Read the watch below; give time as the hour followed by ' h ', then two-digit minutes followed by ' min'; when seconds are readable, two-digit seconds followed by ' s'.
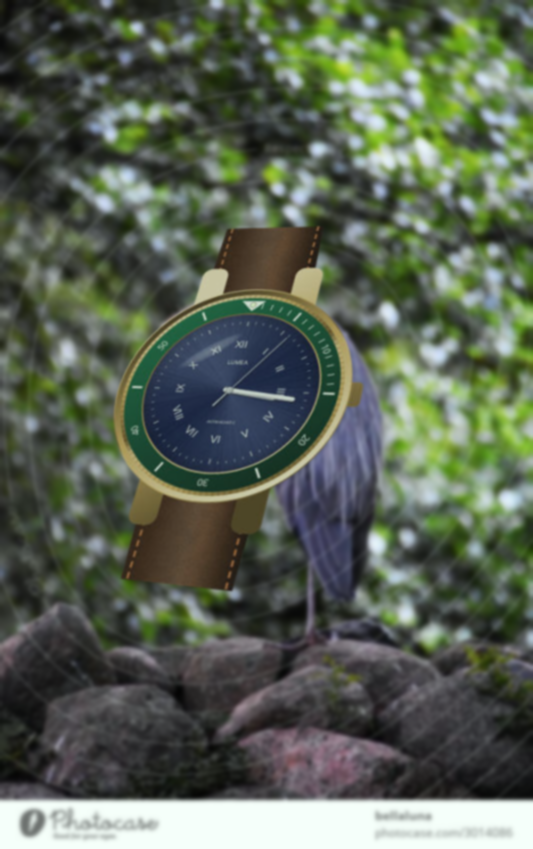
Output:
3 h 16 min 06 s
